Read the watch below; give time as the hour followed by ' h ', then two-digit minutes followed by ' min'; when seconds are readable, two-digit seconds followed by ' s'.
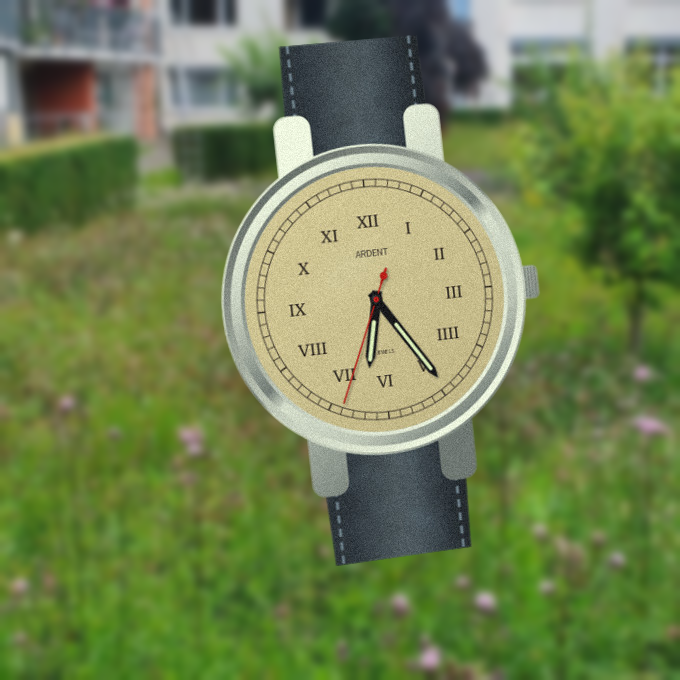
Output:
6 h 24 min 34 s
